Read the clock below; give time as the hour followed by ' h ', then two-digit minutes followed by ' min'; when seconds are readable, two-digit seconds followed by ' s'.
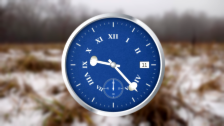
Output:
9 h 23 min
